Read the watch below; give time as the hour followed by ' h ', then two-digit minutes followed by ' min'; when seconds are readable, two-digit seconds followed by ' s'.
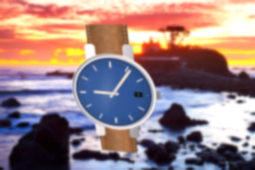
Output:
9 h 06 min
